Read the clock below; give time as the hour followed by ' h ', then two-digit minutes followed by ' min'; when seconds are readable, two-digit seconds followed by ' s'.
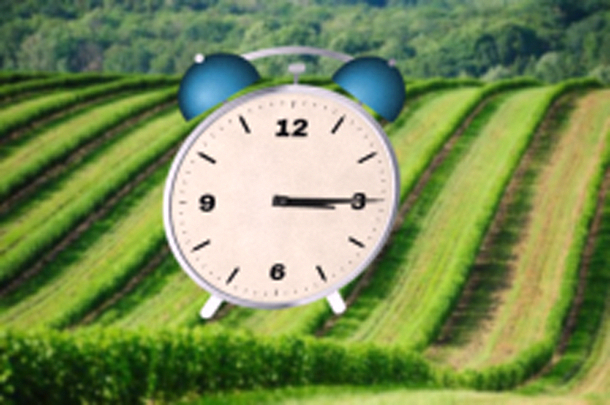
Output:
3 h 15 min
